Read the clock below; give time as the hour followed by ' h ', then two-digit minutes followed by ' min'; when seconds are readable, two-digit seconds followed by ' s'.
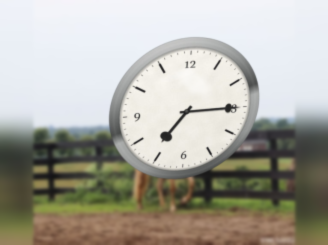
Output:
7 h 15 min
